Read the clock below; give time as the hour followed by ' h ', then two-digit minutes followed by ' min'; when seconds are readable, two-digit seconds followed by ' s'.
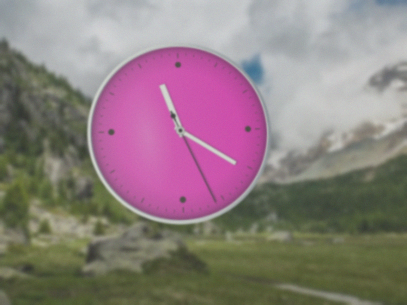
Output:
11 h 20 min 26 s
